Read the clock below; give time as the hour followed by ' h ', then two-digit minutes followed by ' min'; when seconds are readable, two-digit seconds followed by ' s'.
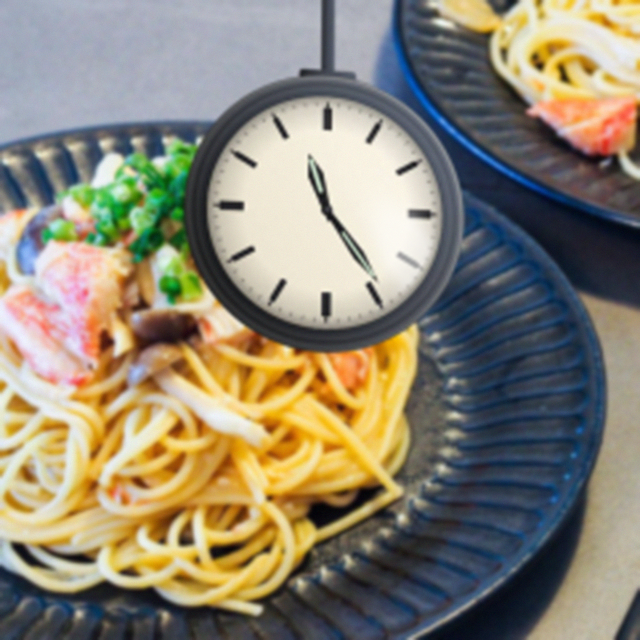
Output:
11 h 24 min
